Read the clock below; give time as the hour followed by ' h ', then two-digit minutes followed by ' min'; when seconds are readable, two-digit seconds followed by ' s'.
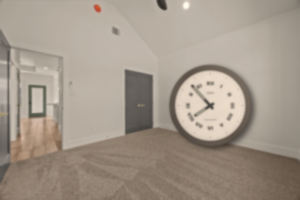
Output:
7 h 53 min
